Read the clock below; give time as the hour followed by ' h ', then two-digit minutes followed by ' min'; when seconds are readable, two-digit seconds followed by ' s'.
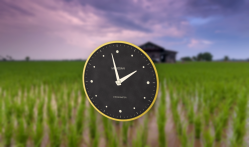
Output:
1 h 58 min
